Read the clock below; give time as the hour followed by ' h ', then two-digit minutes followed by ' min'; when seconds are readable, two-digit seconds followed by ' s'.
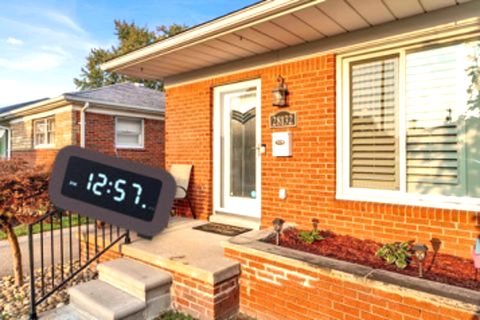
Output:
12 h 57 min
